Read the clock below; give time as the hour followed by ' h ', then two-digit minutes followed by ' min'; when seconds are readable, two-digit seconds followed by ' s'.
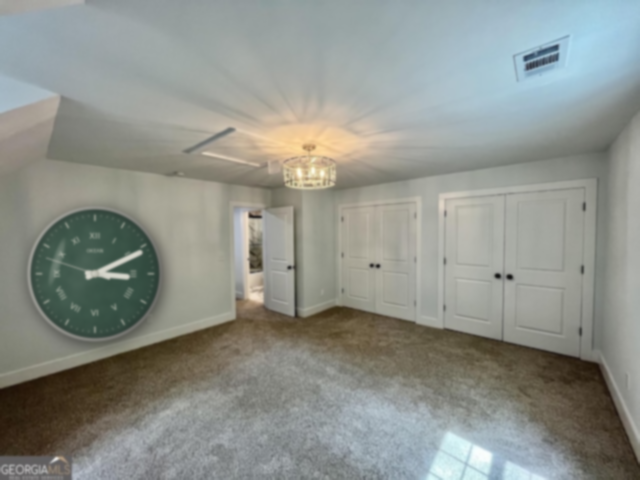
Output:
3 h 10 min 48 s
